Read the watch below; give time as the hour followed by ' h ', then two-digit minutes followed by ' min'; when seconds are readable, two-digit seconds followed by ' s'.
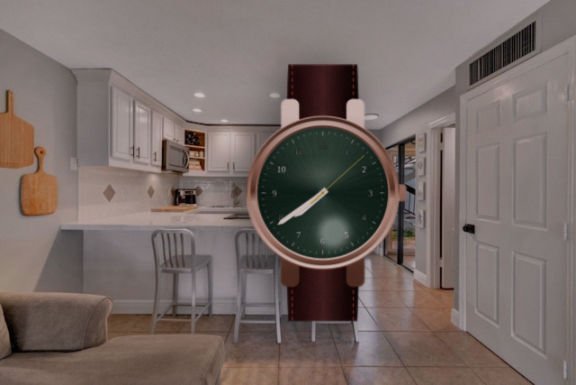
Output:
7 h 39 min 08 s
